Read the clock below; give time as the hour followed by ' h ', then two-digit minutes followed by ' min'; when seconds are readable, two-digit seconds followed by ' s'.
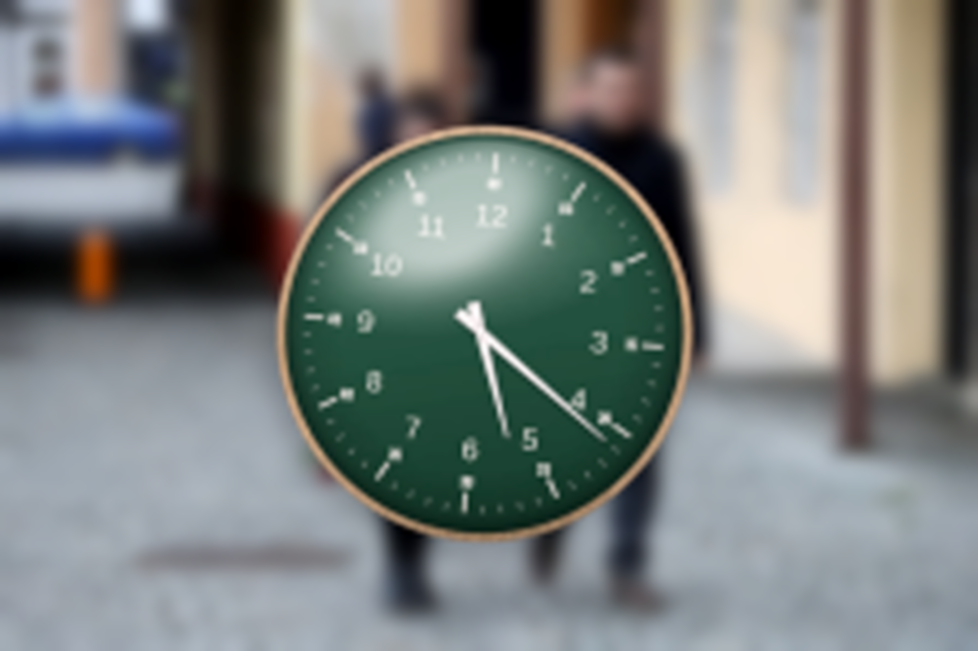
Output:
5 h 21 min
